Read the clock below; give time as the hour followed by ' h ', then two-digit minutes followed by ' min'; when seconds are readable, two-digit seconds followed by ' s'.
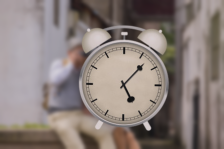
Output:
5 h 07 min
